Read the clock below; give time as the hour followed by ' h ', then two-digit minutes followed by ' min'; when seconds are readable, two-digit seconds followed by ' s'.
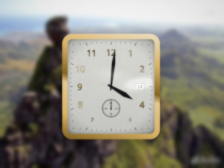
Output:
4 h 01 min
